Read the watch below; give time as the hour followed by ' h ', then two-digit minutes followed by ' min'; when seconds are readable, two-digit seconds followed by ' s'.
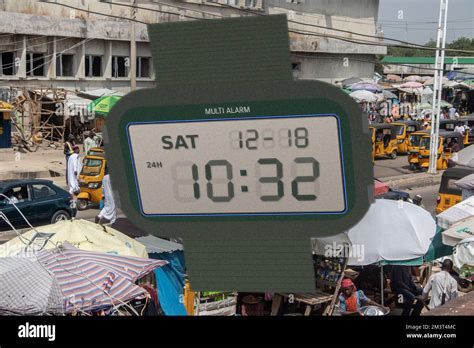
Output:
10 h 32 min
